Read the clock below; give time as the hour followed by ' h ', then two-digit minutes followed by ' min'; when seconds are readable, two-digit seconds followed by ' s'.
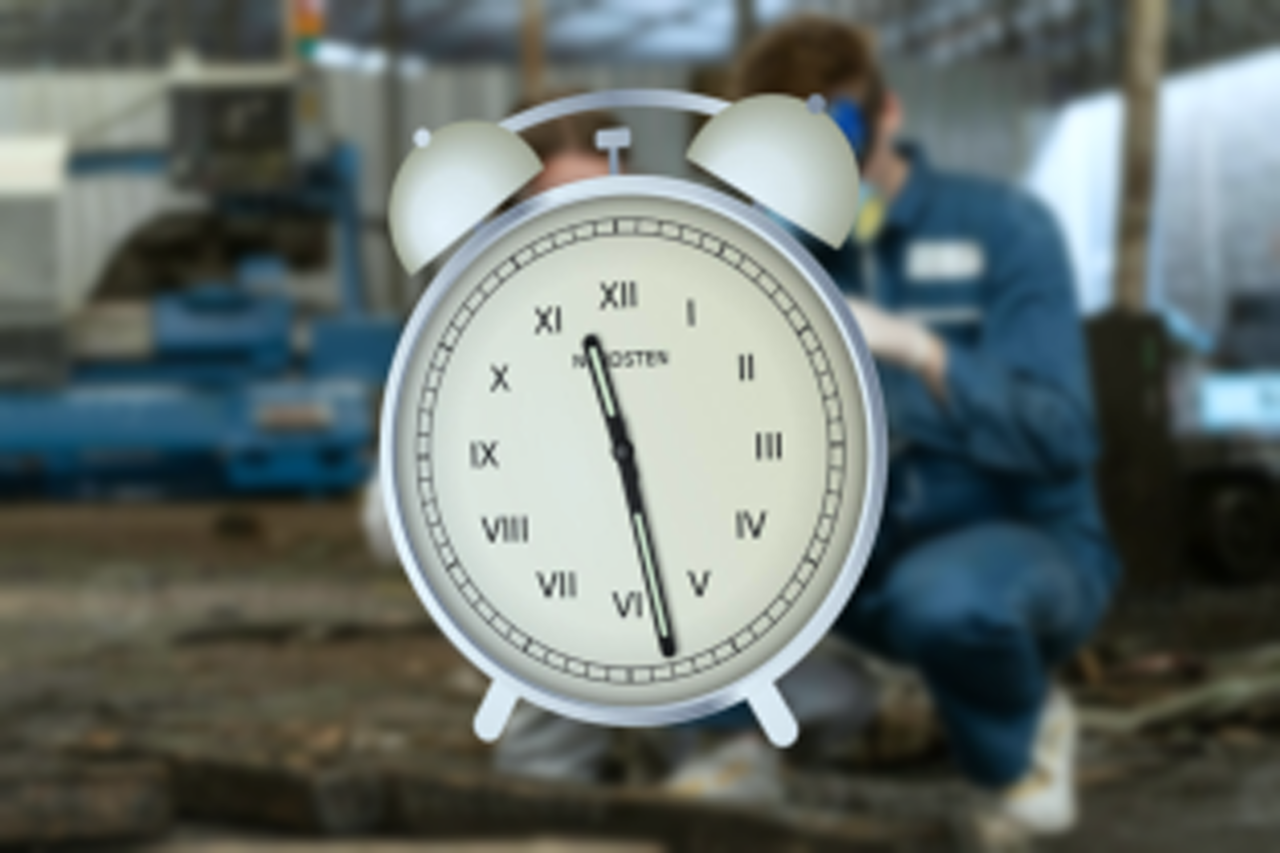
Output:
11 h 28 min
